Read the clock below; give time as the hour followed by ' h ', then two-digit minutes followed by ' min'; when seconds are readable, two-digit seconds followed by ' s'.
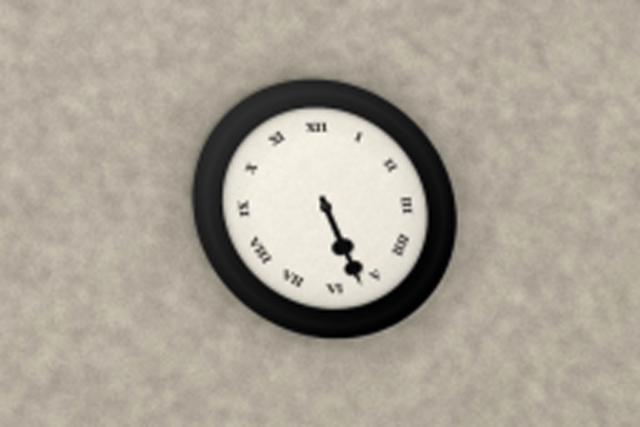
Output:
5 h 27 min
